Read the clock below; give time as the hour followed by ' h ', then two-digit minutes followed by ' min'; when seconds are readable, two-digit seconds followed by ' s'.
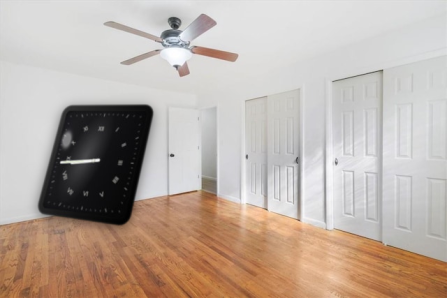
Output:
8 h 44 min
